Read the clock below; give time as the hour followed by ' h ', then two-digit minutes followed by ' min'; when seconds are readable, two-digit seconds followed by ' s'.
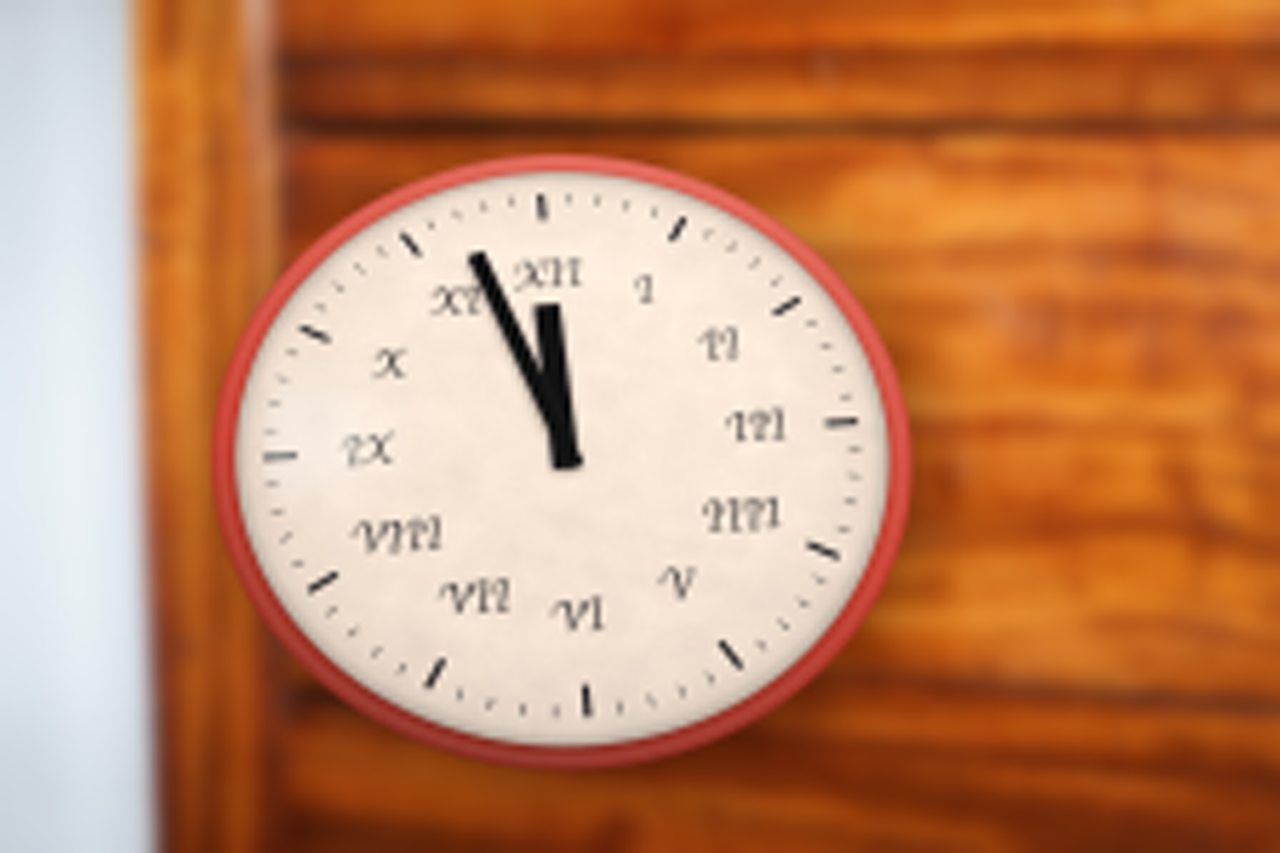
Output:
11 h 57 min
